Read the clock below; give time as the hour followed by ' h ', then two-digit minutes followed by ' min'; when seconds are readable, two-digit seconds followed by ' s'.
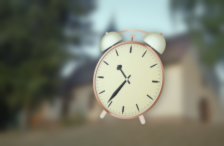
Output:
10 h 36 min
